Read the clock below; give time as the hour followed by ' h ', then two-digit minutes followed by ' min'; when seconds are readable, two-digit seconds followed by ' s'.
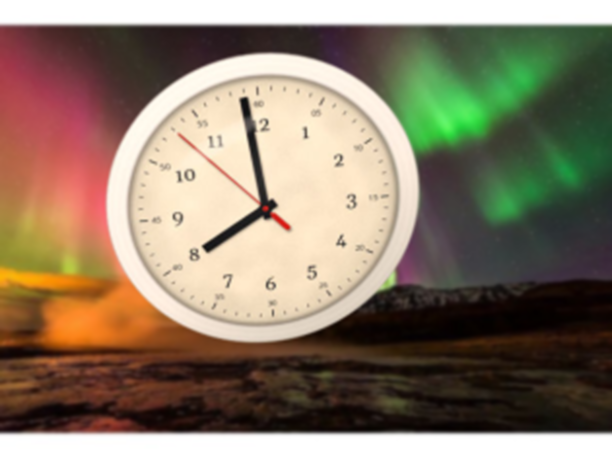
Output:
7 h 58 min 53 s
